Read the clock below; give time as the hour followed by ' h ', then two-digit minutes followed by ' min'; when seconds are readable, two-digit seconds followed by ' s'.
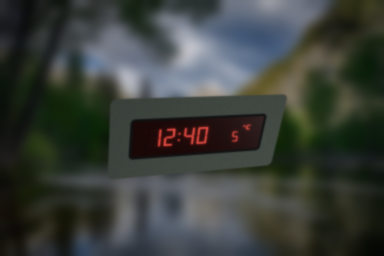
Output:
12 h 40 min
